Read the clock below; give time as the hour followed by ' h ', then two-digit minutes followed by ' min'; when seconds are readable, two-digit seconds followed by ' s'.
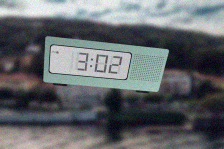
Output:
3 h 02 min
